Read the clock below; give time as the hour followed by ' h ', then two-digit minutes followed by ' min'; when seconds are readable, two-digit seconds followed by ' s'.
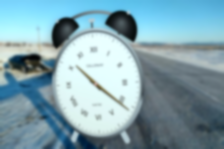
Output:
10 h 21 min
